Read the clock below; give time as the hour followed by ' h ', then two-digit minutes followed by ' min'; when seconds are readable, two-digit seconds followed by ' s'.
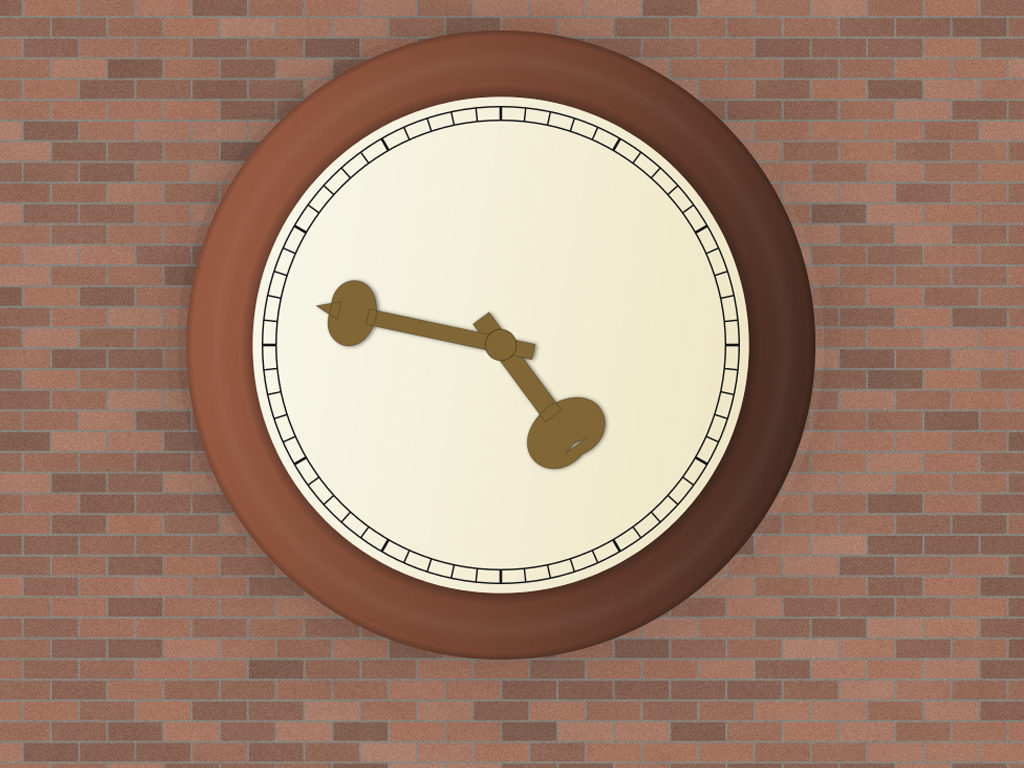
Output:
4 h 47 min
